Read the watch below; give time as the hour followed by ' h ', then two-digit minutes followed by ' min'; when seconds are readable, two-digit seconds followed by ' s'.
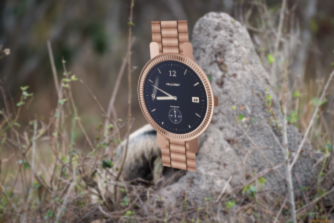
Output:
8 h 49 min
